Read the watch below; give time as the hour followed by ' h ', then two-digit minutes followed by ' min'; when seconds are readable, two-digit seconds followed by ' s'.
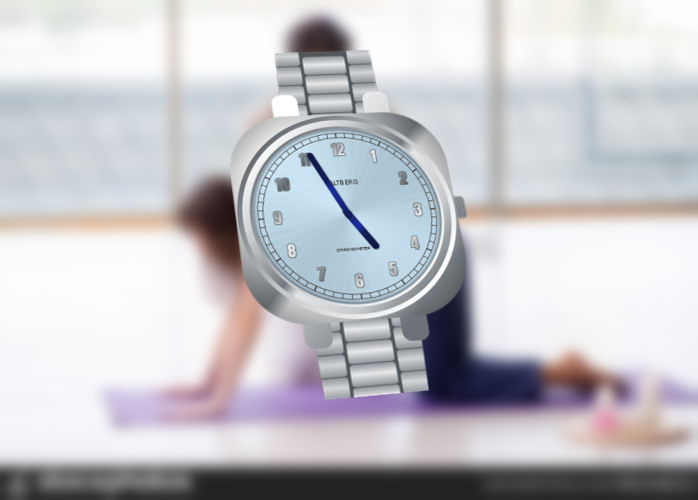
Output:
4 h 56 min
